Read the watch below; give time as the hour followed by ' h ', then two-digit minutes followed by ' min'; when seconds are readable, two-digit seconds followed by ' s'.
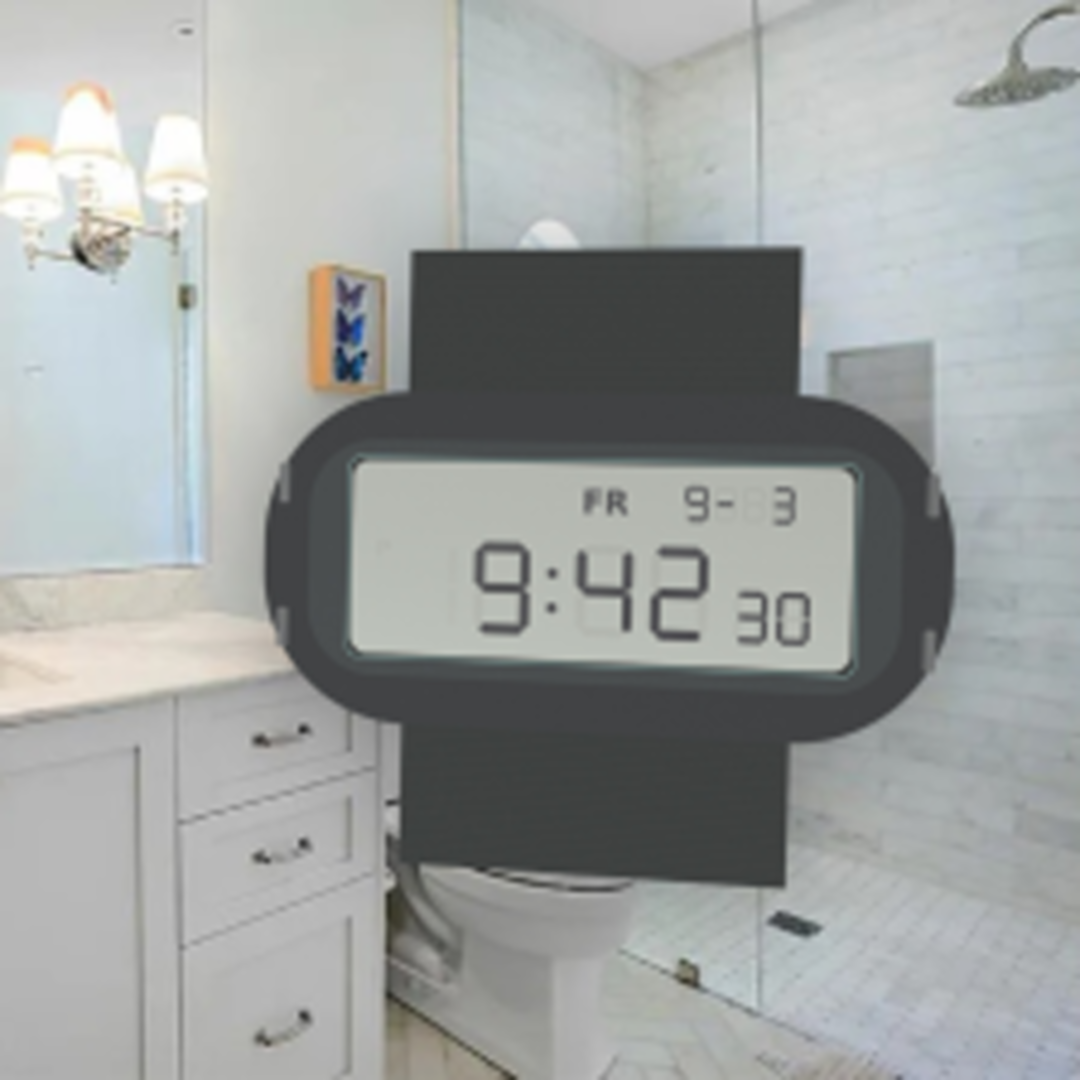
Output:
9 h 42 min 30 s
